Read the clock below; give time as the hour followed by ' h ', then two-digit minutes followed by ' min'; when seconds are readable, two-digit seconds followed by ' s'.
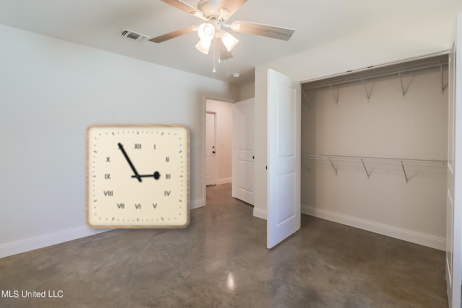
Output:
2 h 55 min
